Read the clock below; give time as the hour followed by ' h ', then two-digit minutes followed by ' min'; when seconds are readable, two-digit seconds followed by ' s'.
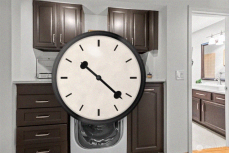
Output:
10 h 22 min
